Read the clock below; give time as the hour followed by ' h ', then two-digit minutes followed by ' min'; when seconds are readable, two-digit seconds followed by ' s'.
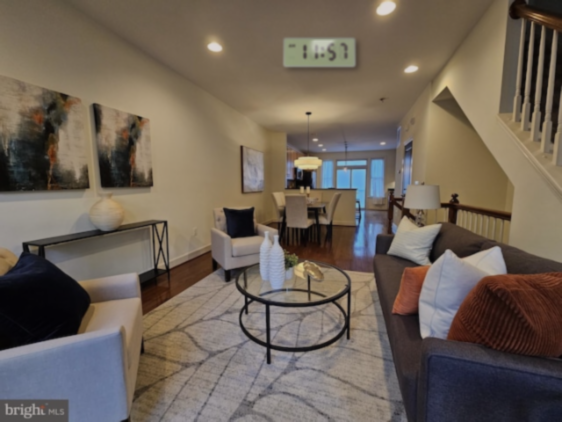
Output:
11 h 57 min
